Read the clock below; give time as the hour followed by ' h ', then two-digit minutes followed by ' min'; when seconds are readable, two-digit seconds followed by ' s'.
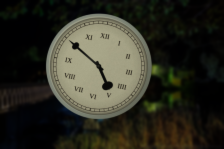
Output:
4 h 50 min
